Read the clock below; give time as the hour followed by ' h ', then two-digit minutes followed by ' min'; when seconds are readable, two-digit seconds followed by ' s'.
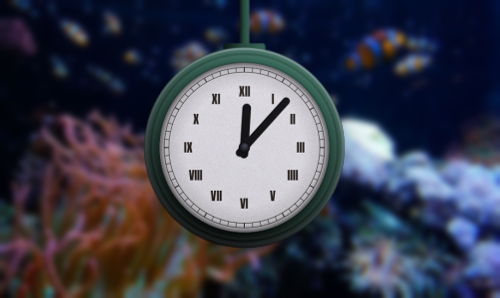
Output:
12 h 07 min
